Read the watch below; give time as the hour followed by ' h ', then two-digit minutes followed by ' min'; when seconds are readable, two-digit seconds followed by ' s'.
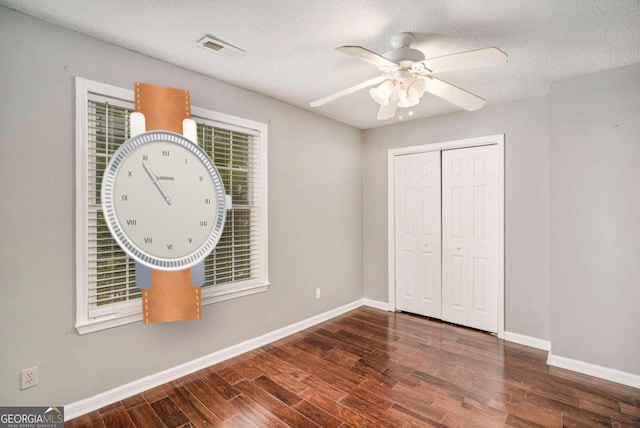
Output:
10 h 54 min
